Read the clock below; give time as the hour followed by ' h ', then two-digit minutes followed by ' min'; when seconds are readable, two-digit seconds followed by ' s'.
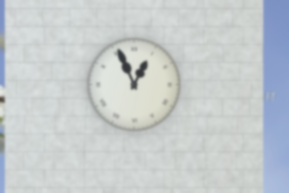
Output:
12 h 56 min
